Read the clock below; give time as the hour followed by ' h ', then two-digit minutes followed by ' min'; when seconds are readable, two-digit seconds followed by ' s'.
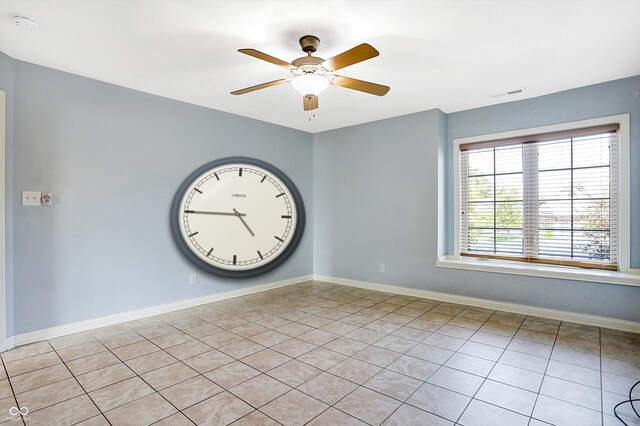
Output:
4 h 45 min
